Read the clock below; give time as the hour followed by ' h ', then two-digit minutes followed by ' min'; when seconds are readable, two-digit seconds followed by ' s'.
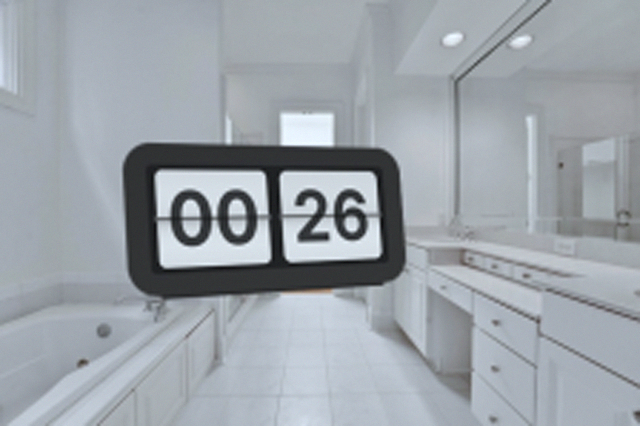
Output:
0 h 26 min
